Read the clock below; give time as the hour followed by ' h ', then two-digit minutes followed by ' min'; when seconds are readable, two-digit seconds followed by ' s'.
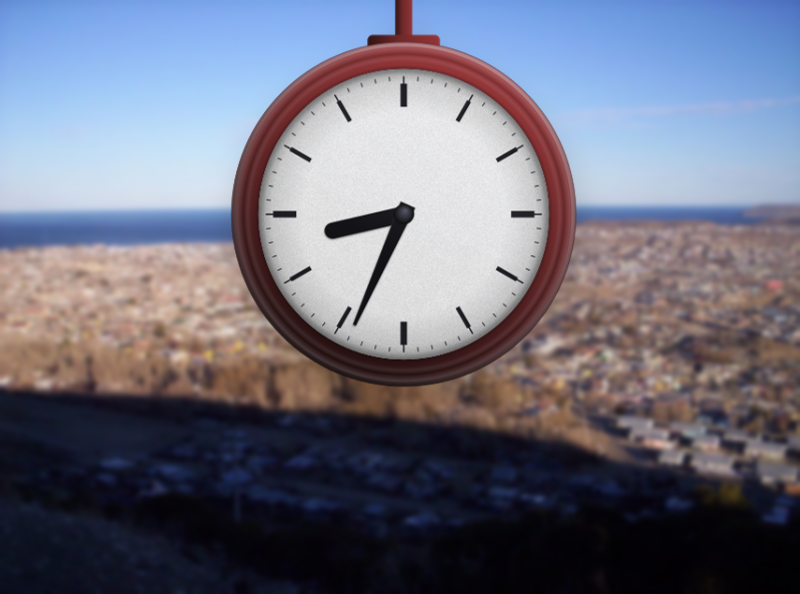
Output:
8 h 34 min
